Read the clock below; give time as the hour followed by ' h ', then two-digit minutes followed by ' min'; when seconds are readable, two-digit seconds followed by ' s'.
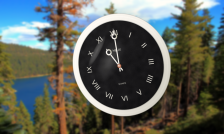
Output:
11 h 00 min
